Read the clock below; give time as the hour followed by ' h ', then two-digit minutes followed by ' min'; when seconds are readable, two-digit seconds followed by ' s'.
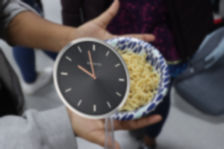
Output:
9 h 58 min
